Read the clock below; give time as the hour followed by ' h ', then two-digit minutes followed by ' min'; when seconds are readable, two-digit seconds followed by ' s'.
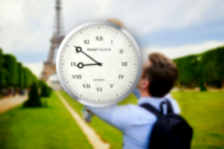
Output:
8 h 51 min
